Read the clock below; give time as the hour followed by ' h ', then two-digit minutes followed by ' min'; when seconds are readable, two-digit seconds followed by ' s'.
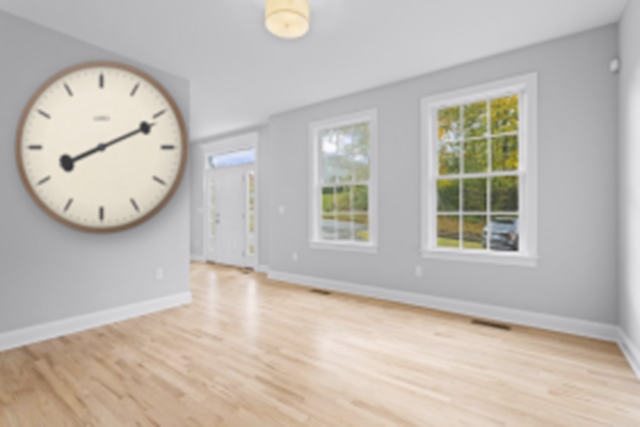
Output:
8 h 11 min
